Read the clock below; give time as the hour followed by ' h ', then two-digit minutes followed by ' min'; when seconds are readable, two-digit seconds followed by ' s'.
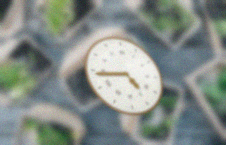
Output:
4 h 44 min
